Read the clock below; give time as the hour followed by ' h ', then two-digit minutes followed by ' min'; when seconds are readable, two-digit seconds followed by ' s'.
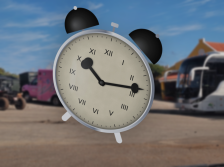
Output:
10 h 13 min
